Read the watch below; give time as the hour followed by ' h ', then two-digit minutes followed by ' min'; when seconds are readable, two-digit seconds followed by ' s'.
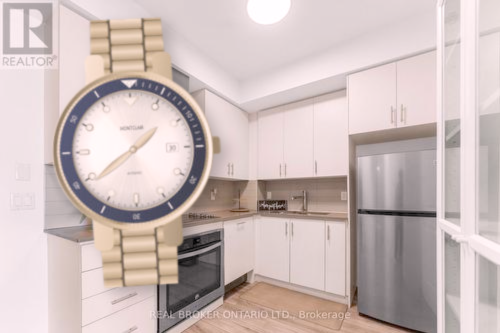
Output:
1 h 39 min
